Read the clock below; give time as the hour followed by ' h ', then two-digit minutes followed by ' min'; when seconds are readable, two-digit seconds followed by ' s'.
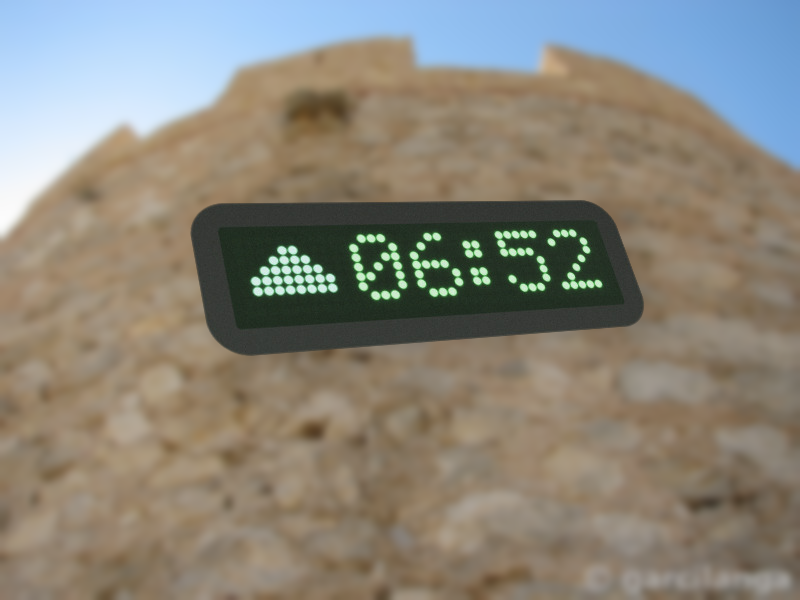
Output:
6 h 52 min
